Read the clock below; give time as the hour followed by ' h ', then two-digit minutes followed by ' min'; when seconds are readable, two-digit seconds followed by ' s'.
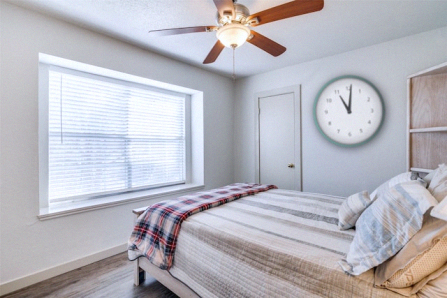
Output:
11 h 01 min
